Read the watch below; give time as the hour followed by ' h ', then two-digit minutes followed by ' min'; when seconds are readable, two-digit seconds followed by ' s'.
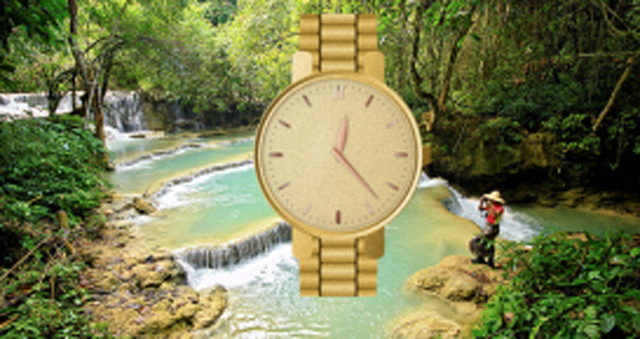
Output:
12 h 23 min
